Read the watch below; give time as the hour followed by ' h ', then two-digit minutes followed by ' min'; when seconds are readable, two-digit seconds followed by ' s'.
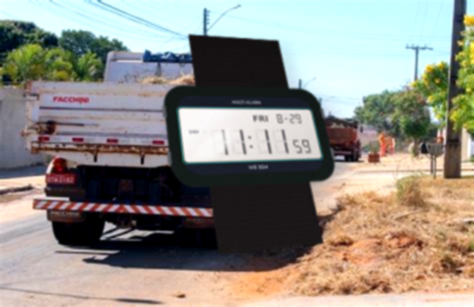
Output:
11 h 11 min 59 s
